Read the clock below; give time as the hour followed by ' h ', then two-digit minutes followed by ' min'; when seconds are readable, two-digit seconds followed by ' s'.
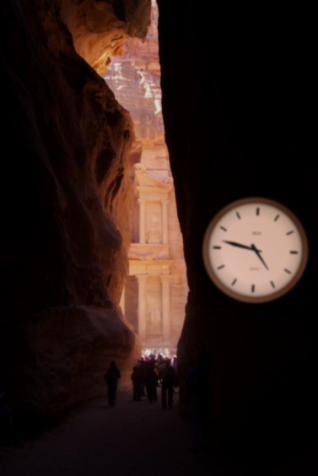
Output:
4 h 47 min
